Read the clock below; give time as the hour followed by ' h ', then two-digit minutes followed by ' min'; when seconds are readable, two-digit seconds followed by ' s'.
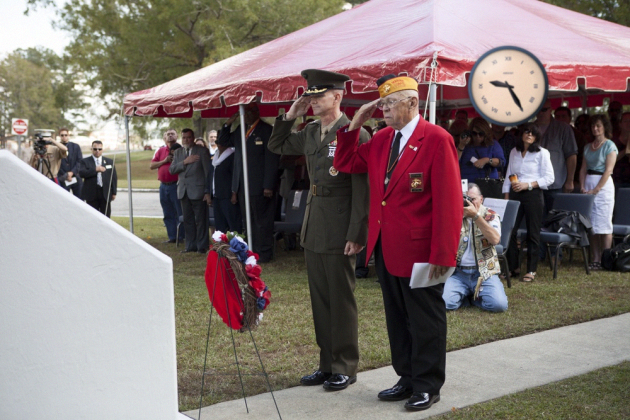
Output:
9 h 25 min
